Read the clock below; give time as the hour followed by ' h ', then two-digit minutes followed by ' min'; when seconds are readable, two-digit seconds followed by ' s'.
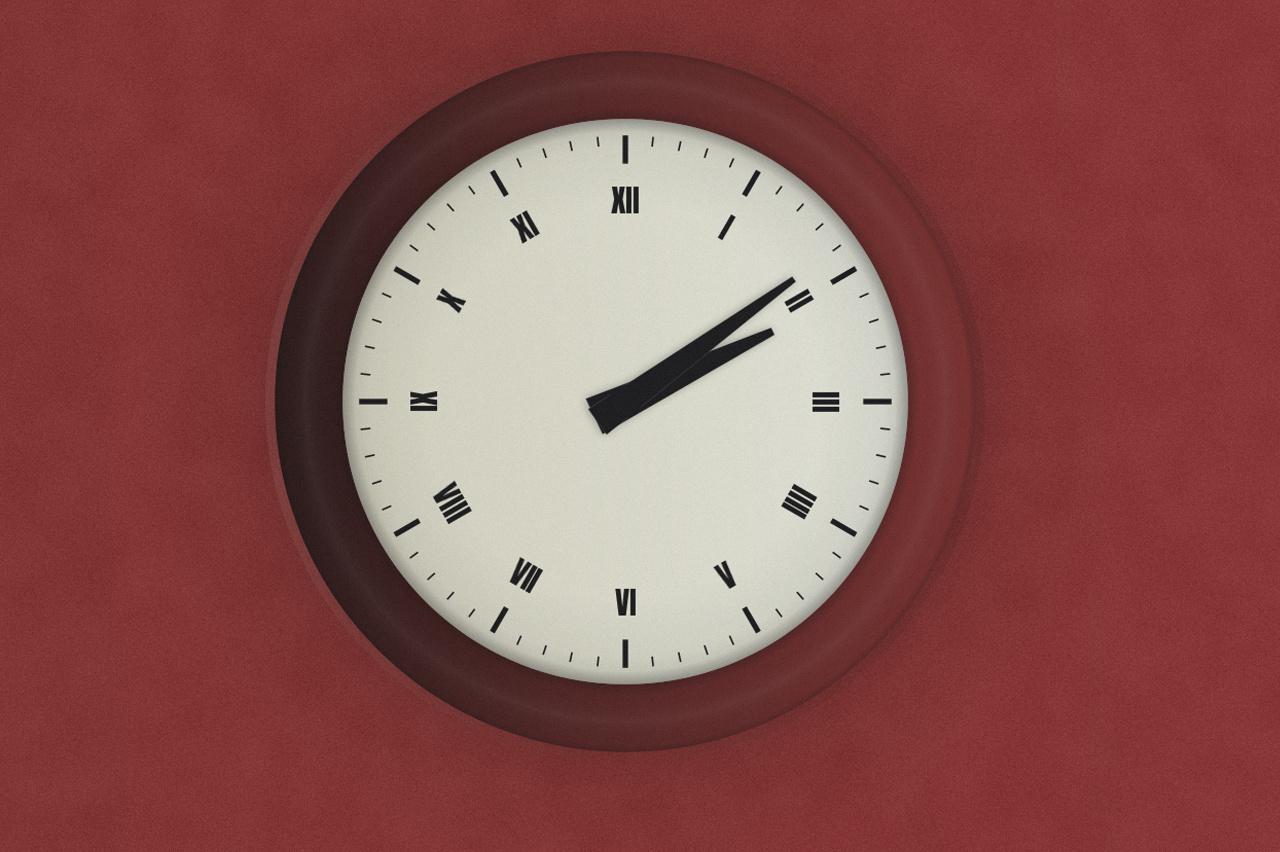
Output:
2 h 09 min
